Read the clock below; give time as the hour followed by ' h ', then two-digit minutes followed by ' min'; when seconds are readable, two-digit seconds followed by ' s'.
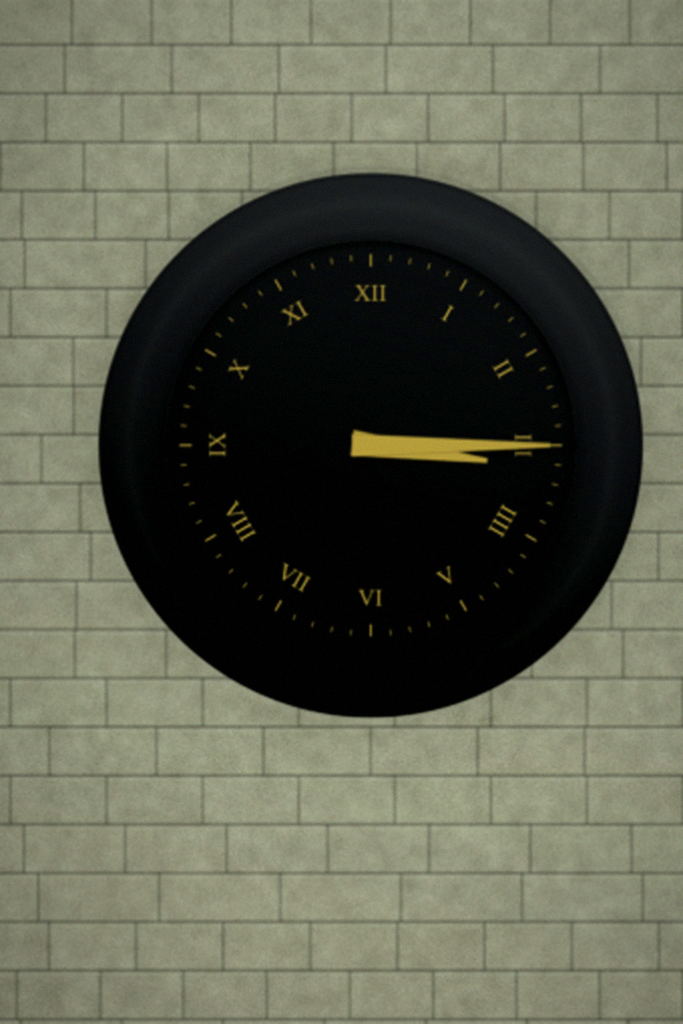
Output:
3 h 15 min
